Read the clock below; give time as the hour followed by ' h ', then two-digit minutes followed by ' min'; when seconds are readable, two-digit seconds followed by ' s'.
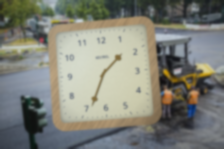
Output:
1 h 34 min
